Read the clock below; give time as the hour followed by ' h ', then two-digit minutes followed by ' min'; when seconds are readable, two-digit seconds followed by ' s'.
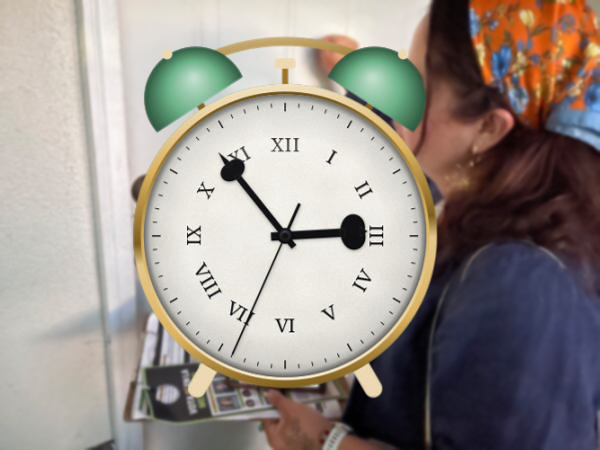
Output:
2 h 53 min 34 s
